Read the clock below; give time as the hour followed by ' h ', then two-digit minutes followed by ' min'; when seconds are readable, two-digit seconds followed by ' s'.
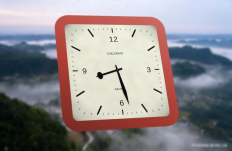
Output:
8 h 28 min
